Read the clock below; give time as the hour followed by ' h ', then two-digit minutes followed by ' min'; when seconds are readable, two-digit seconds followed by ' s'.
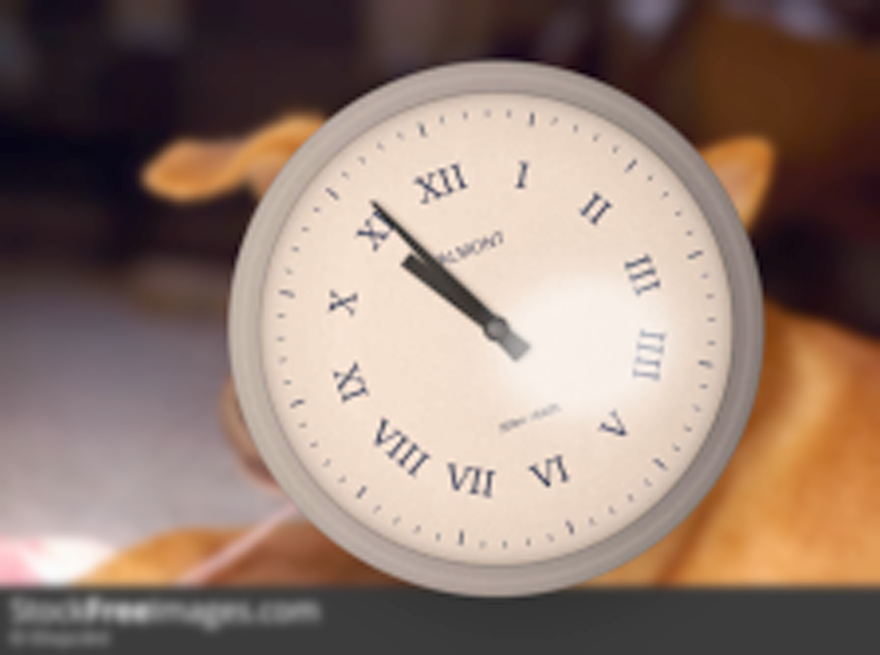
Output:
10 h 56 min
